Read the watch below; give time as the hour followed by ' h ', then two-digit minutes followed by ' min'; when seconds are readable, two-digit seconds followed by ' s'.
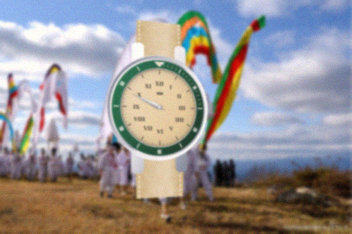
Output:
9 h 49 min
